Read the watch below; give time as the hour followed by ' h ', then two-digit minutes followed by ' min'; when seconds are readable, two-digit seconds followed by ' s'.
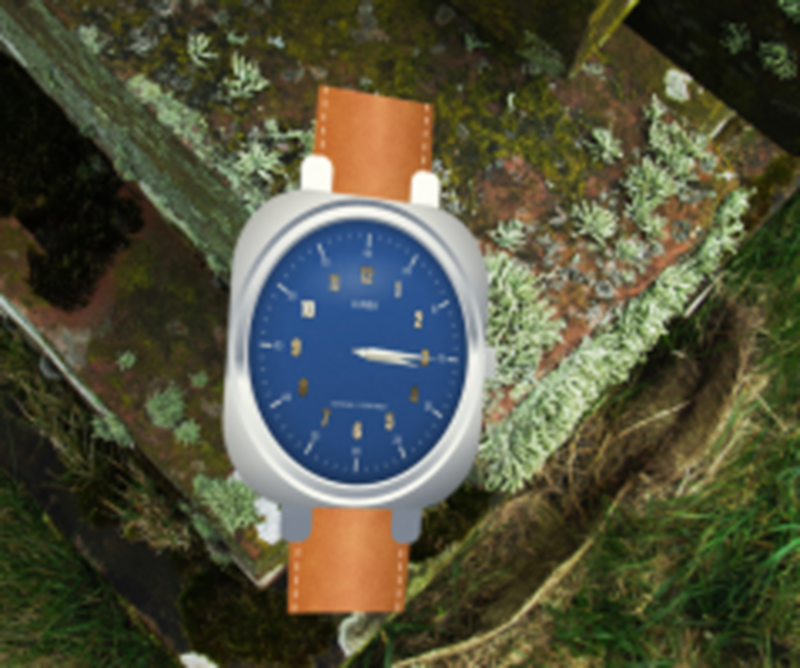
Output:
3 h 15 min
